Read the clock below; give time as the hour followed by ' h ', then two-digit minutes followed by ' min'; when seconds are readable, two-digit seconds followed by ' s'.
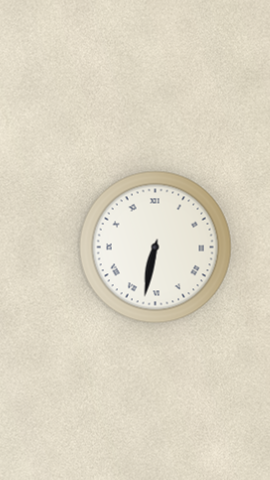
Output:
6 h 32 min
